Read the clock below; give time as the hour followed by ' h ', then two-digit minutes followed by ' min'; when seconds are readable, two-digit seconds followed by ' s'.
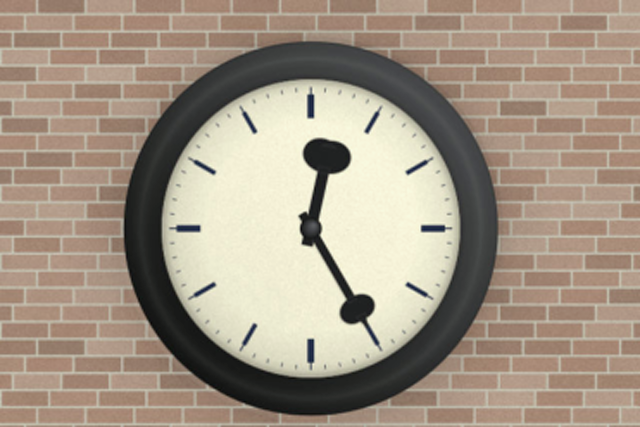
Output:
12 h 25 min
